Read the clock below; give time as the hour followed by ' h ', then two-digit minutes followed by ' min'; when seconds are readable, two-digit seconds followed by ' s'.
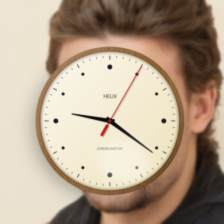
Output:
9 h 21 min 05 s
